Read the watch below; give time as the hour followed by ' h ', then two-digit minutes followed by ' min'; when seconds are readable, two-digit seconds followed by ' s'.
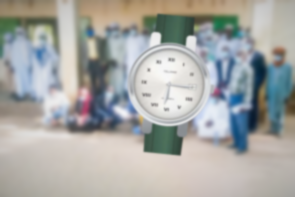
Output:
6 h 15 min
